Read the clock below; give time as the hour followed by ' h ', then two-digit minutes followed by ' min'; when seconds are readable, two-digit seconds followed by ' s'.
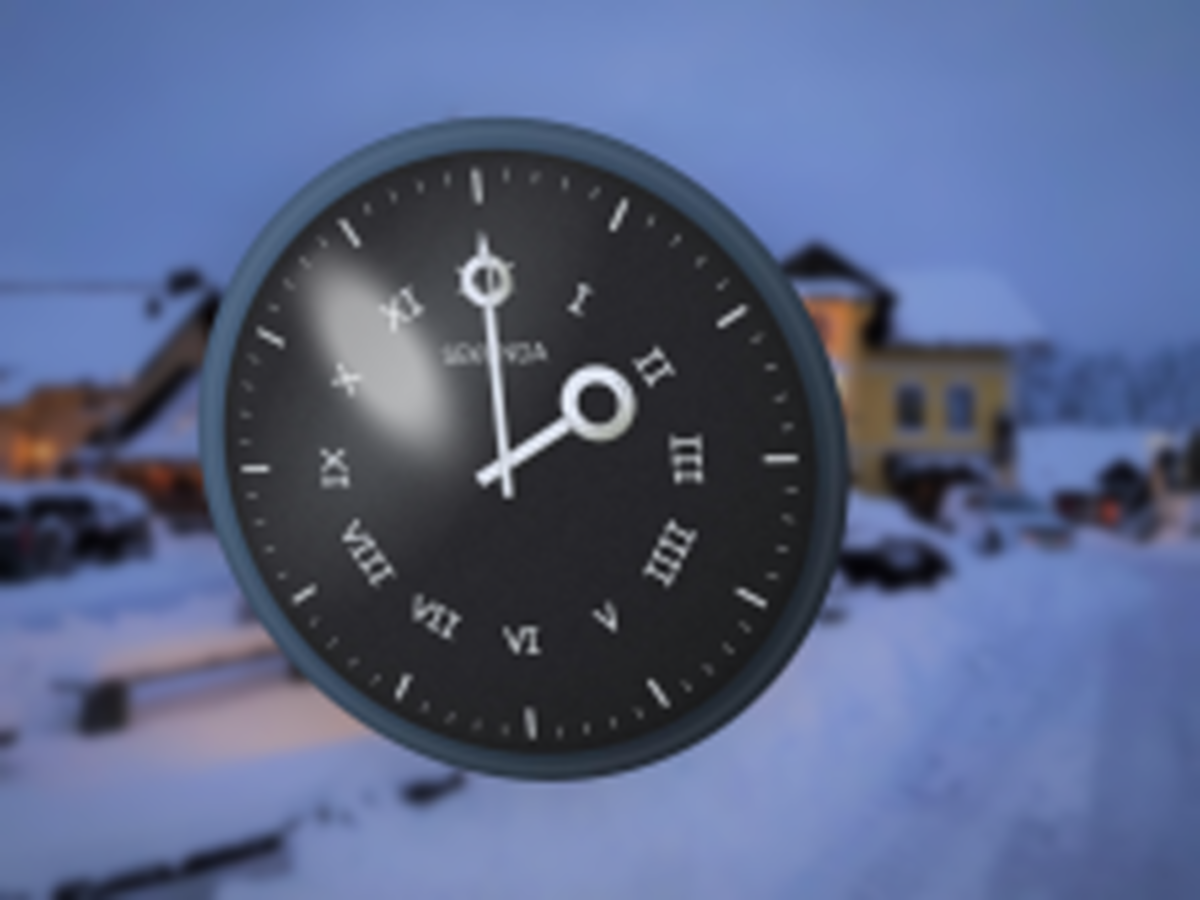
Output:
2 h 00 min
